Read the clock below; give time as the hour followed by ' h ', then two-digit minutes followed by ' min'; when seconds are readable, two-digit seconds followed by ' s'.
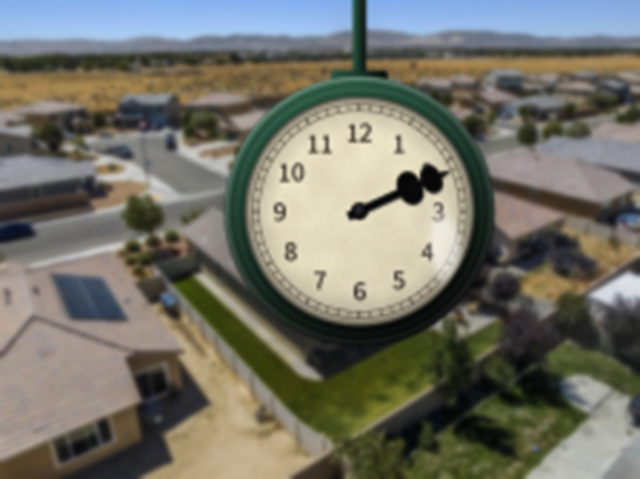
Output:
2 h 11 min
